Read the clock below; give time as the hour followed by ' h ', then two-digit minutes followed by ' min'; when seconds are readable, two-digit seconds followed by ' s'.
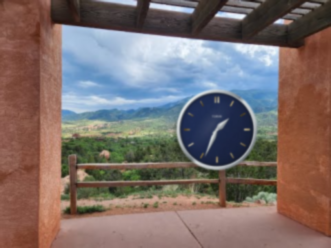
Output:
1 h 34 min
